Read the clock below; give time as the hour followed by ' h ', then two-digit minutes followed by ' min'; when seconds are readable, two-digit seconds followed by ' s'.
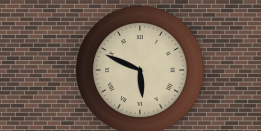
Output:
5 h 49 min
